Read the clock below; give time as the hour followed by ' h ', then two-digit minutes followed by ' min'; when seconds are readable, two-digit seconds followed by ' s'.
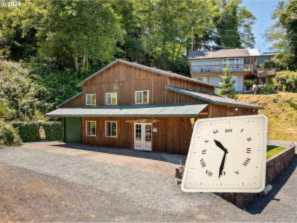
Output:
10 h 31 min
